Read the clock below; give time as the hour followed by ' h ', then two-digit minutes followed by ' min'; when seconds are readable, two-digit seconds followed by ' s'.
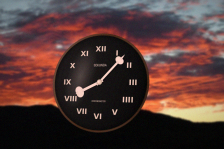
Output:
8 h 07 min
